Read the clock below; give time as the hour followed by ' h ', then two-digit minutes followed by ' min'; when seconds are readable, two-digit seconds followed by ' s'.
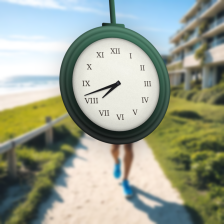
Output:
7 h 42 min
